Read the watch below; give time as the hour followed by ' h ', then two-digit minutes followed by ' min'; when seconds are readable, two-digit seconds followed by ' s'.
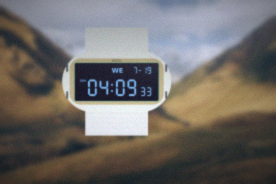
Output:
4 h 09 min
